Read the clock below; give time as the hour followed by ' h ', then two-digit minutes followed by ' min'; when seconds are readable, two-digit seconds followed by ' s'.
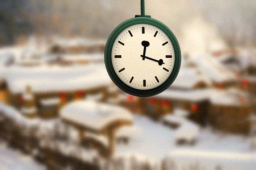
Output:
12 h 18 min
